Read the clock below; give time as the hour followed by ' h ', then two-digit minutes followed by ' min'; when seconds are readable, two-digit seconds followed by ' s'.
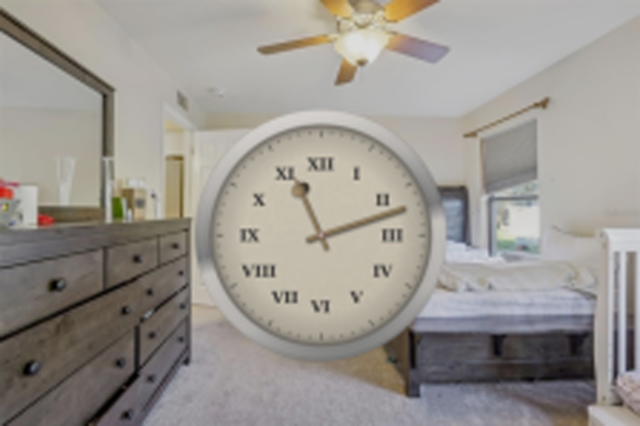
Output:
11 h 12 min
